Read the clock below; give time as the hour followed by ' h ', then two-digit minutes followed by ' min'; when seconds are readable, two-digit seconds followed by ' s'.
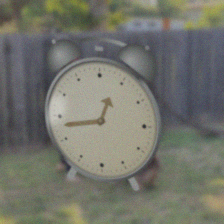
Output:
12 h 43 min
